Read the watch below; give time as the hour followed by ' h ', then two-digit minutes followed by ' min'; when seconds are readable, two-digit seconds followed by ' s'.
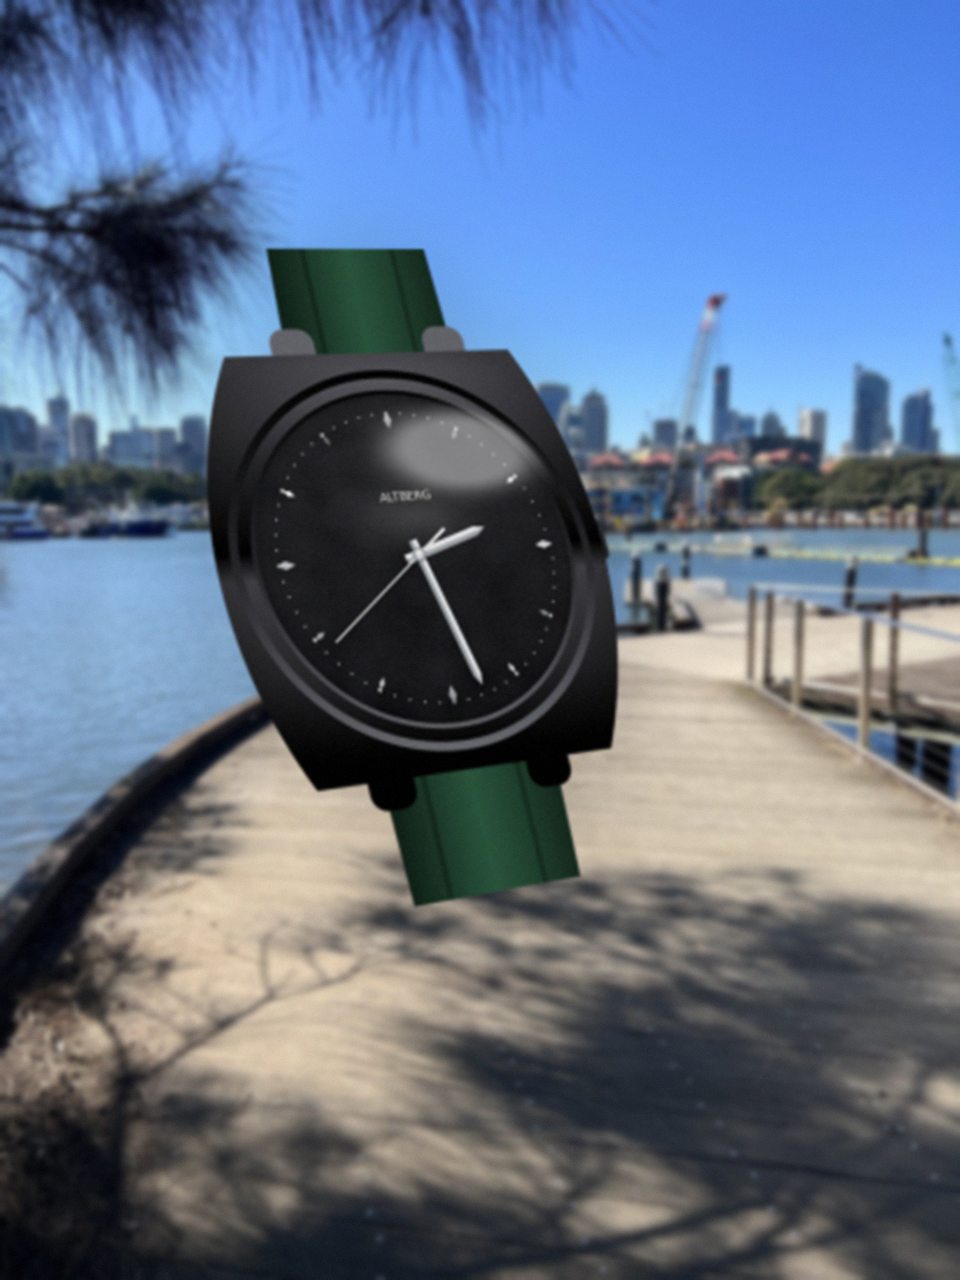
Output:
2 h 27 min 39 s
